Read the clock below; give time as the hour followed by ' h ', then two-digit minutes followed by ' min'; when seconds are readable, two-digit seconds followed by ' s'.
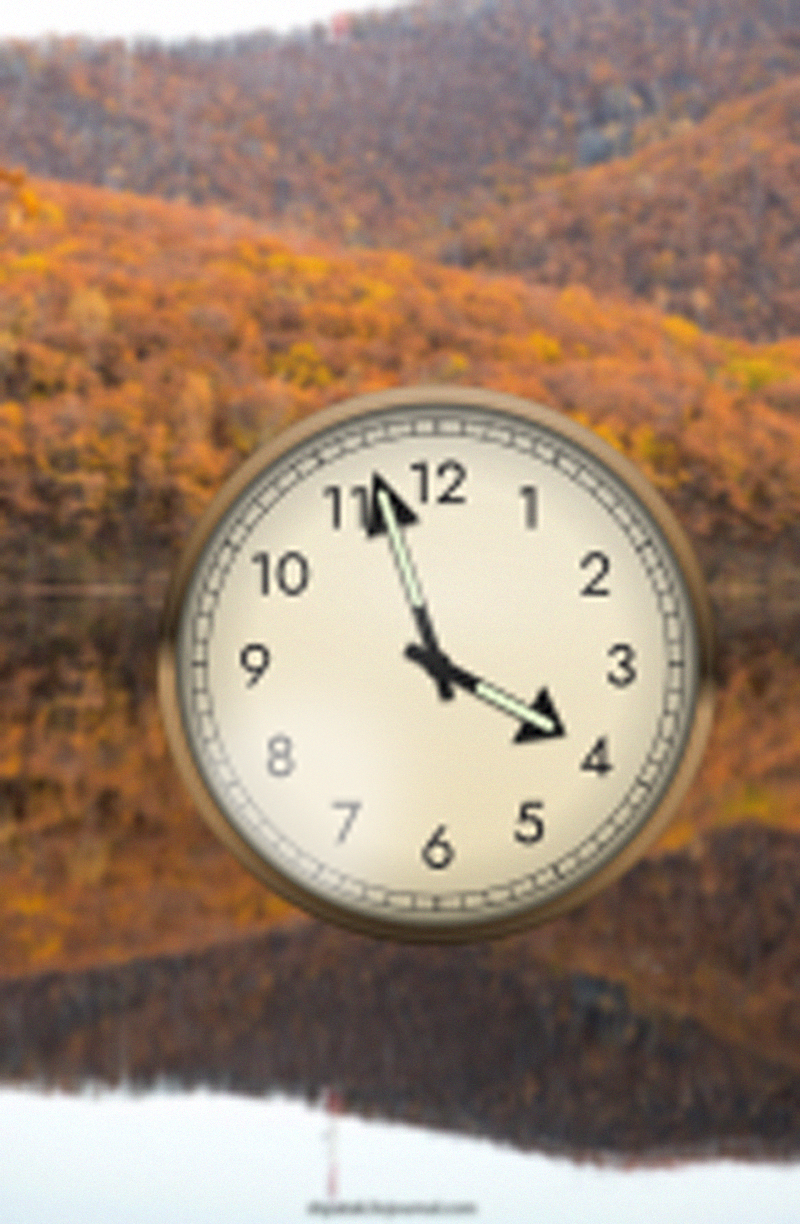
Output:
3 h 57 min
